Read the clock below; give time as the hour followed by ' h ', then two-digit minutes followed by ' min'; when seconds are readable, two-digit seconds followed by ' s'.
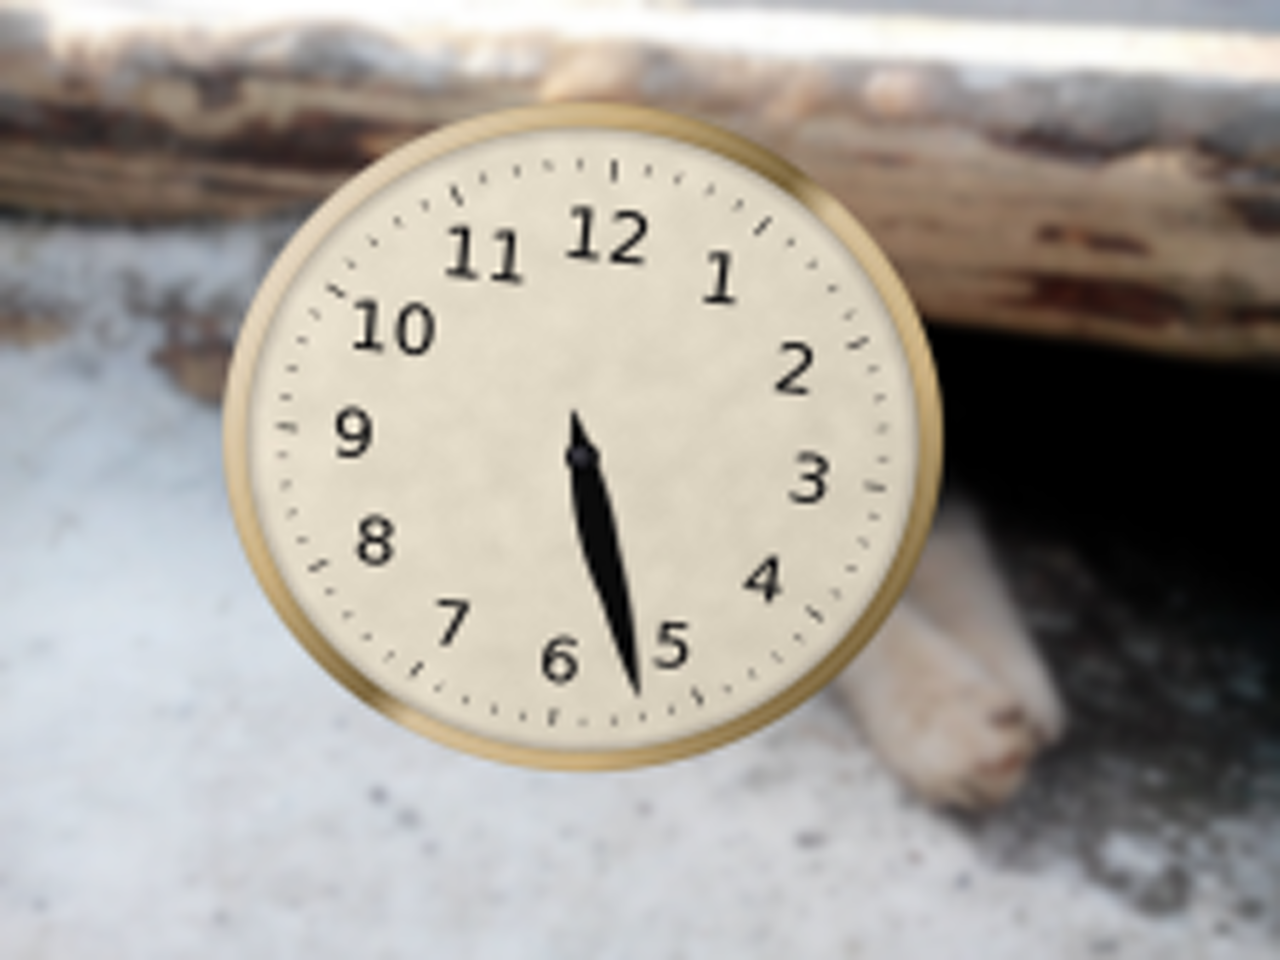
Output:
5 h 27 min
